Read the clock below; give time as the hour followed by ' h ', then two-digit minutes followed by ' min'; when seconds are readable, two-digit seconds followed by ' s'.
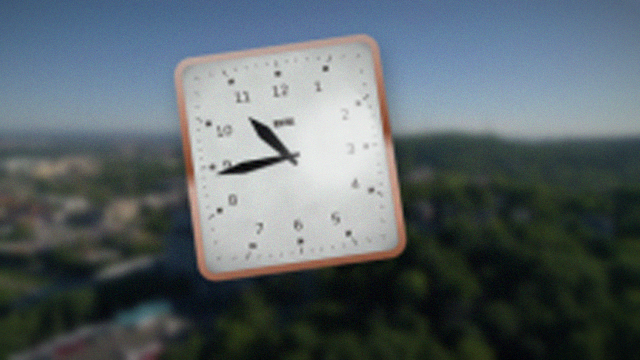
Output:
10 h 44 min
